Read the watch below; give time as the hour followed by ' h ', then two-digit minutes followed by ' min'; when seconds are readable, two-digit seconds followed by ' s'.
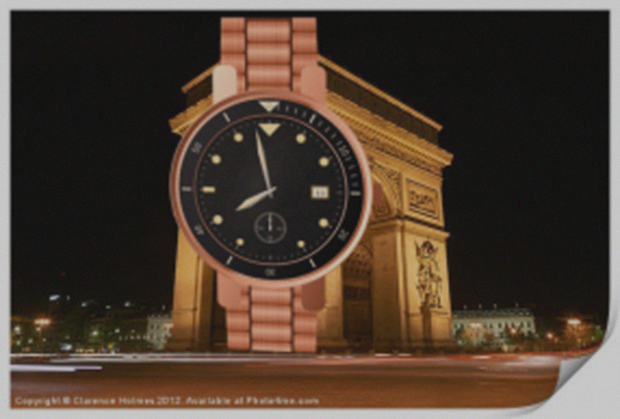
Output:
7 h 58 min
